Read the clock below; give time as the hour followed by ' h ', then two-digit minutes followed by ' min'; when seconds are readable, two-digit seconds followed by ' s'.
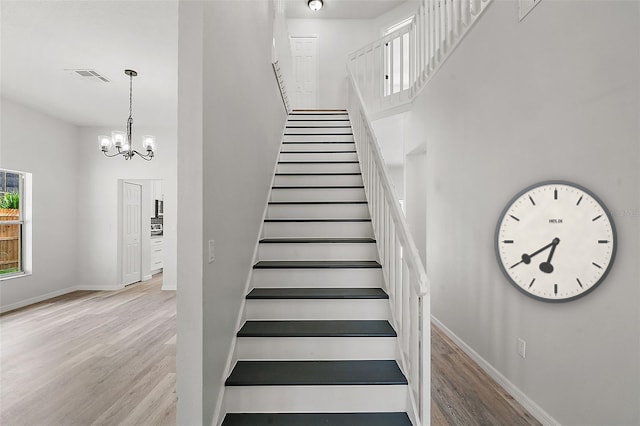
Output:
6 h 40 min
